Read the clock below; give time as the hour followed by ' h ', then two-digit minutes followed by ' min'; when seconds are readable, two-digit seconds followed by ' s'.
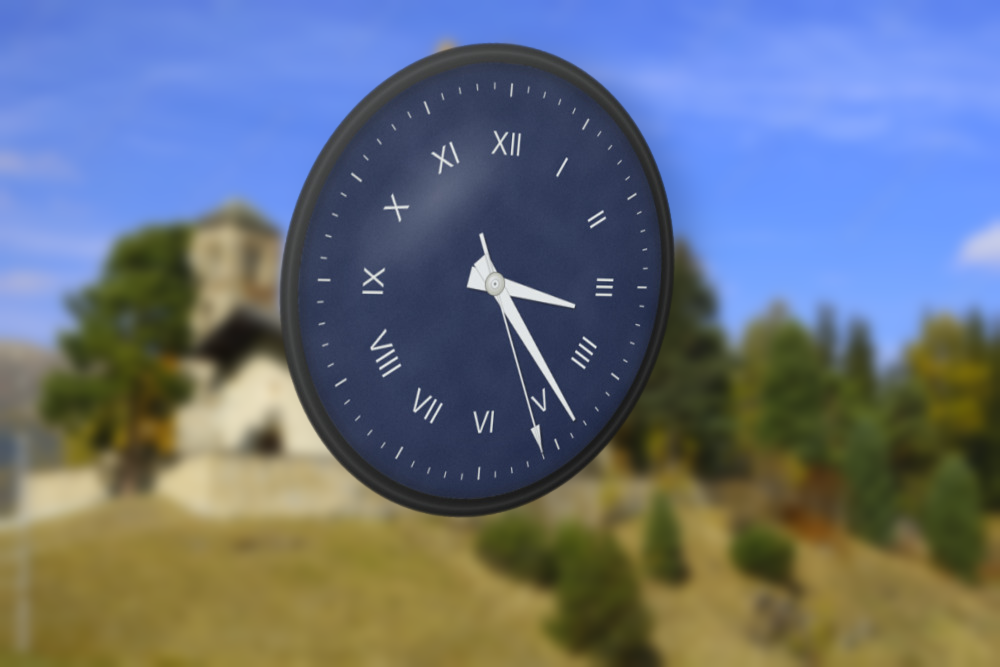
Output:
3 h 23 min 26 s
